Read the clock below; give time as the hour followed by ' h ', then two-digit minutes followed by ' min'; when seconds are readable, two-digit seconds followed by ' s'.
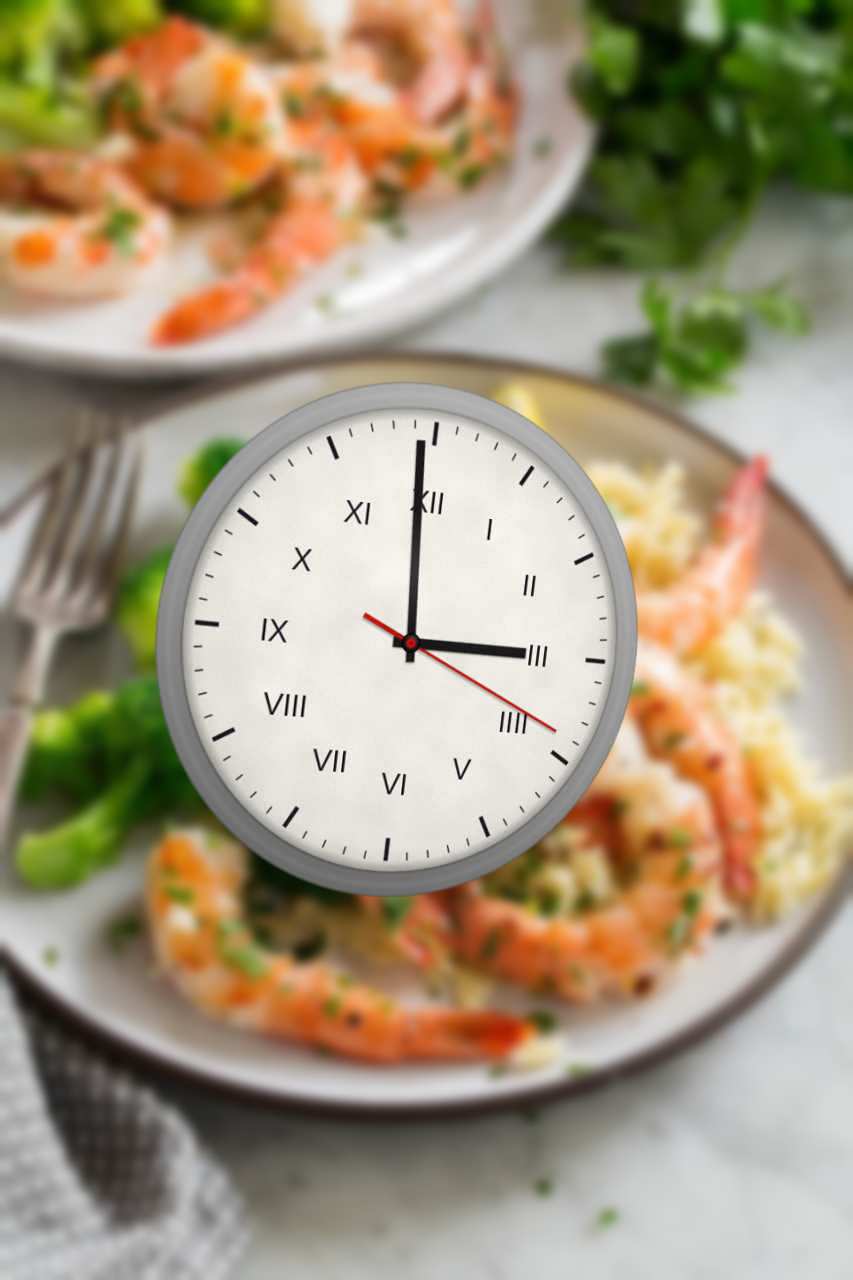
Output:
2 h 59 min 19 s
